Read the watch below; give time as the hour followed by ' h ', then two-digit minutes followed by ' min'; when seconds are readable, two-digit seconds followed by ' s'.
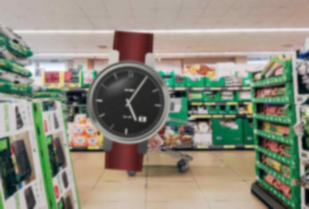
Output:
5 h 05 min
